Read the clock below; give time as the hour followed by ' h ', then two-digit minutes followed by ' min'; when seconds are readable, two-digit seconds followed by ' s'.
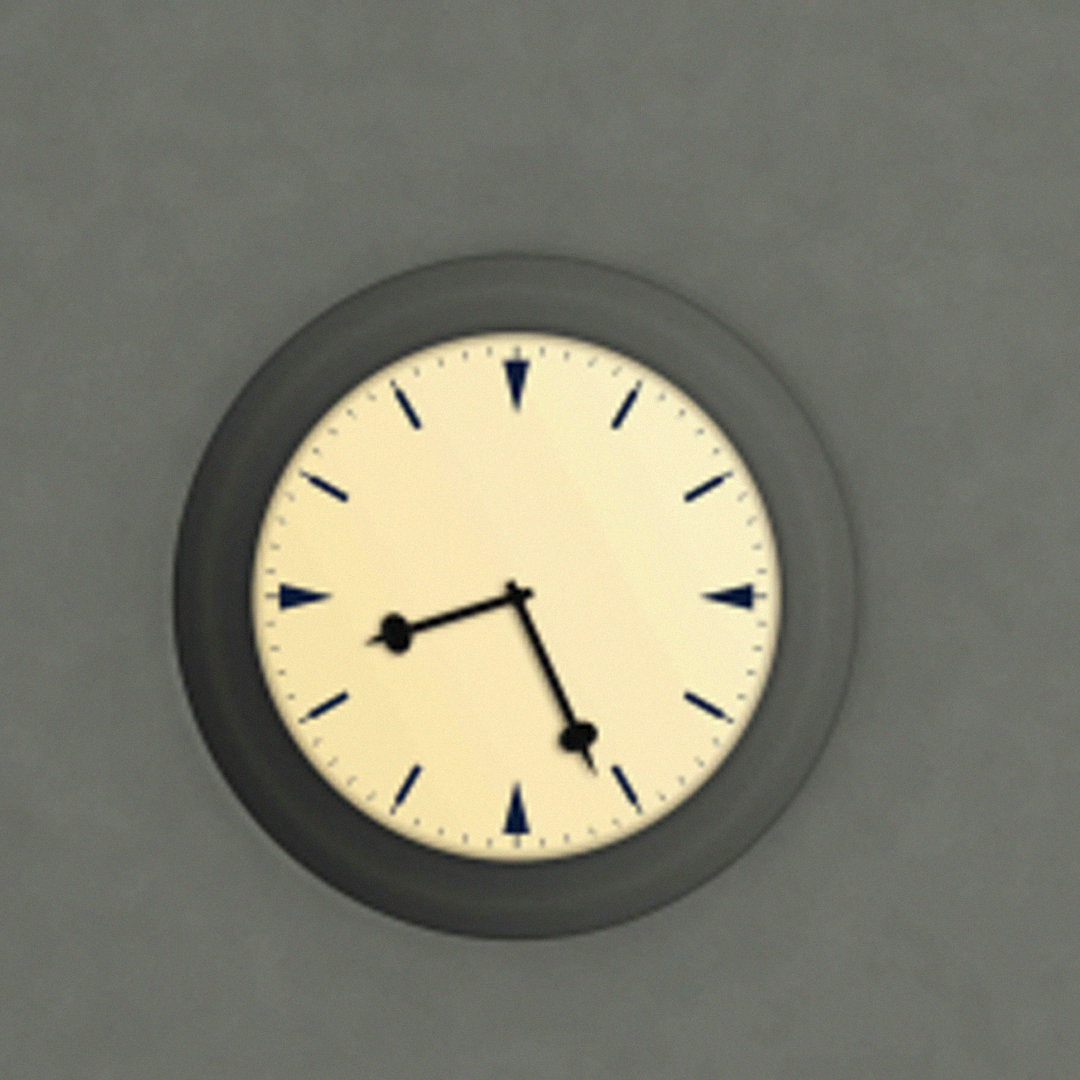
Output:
8 h 26 min
